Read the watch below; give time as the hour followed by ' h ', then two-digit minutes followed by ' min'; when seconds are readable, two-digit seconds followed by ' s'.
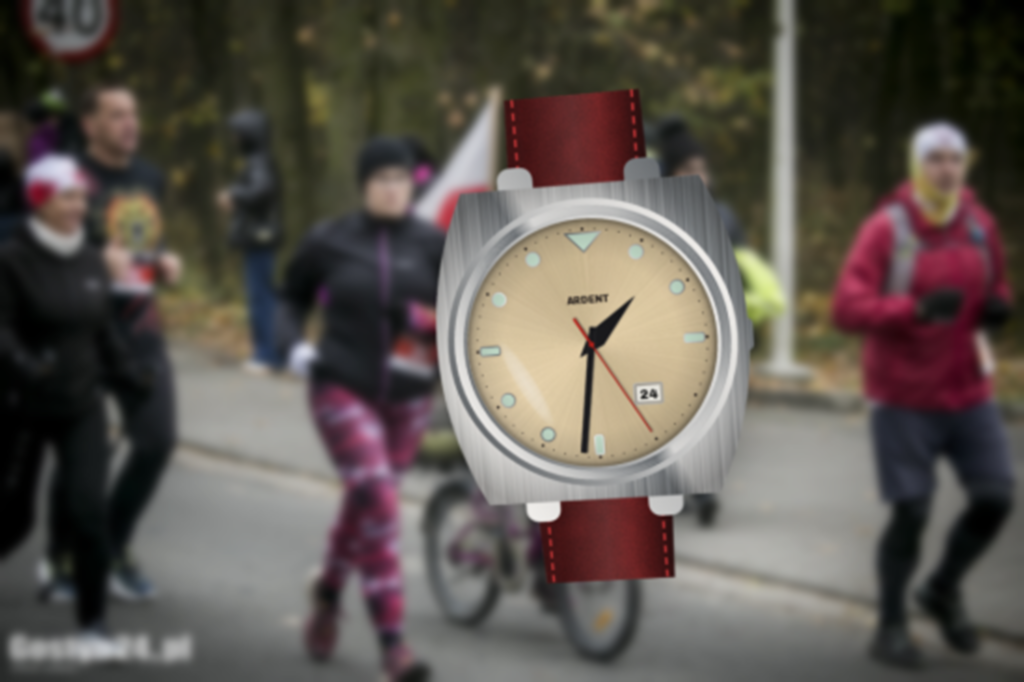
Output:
1 h 31 min 25 s
